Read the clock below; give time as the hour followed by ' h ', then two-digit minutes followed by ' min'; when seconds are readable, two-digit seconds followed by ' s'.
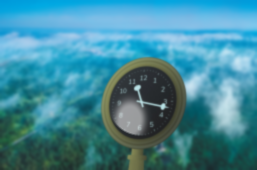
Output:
11 h 17 min
